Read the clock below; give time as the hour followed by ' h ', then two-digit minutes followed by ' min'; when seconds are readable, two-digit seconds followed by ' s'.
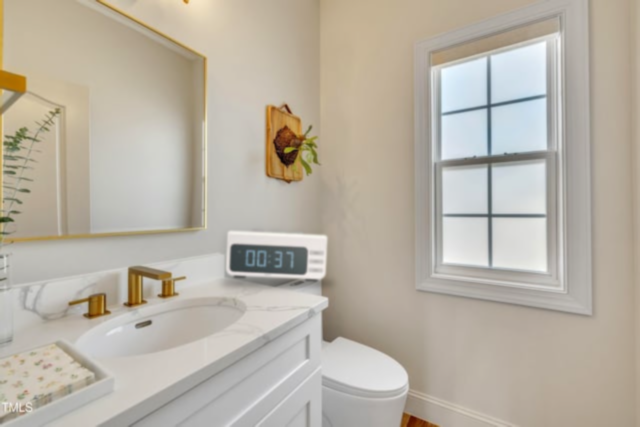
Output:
0 h 37 min
